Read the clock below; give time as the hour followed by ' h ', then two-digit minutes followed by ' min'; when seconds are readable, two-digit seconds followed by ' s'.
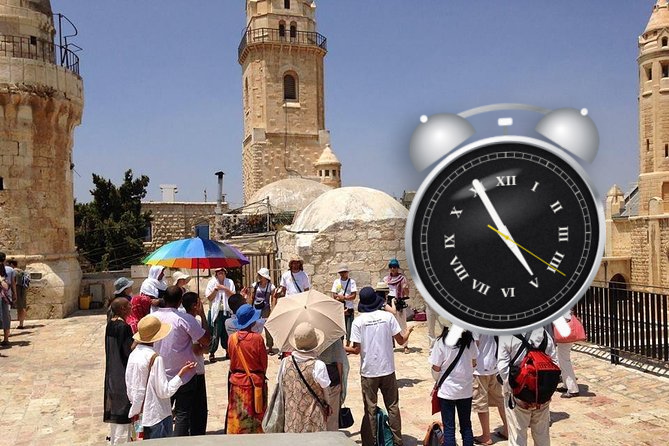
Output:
4 h 55 min 21 s
